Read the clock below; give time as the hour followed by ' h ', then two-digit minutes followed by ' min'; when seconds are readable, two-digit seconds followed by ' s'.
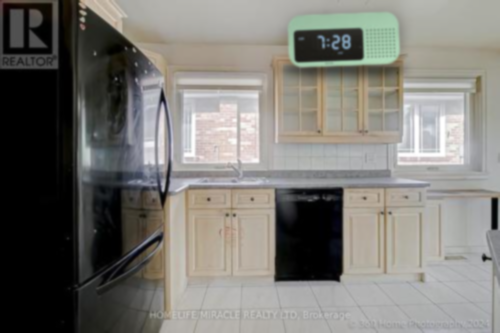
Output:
7 h 28 min
